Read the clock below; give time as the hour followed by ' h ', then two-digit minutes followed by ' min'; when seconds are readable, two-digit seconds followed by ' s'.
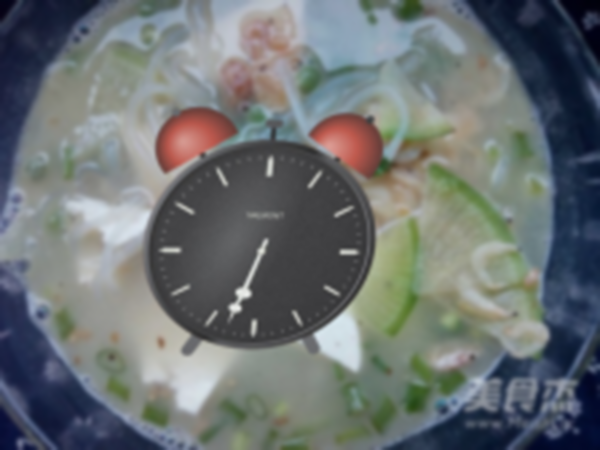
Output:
6 h 33 min
